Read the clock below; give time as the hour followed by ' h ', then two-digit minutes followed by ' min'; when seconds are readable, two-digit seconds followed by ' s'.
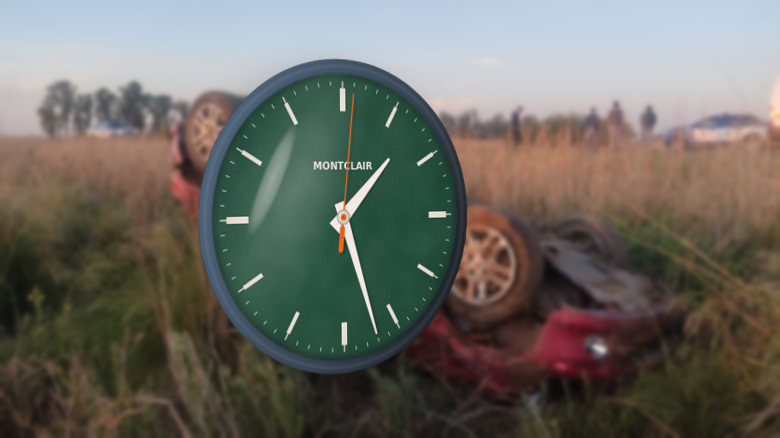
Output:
1 h 27 min 01 s
